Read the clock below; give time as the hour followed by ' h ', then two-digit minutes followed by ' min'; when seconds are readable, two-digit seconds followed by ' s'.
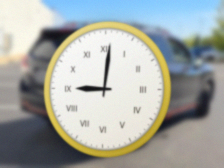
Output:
9 h 01 min
